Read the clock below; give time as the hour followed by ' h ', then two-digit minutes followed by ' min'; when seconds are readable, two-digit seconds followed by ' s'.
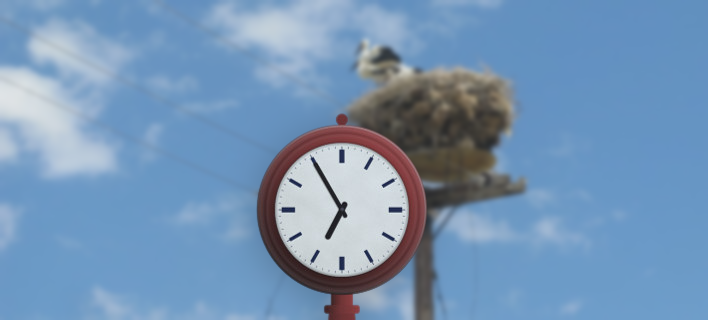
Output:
6 h 55 min
